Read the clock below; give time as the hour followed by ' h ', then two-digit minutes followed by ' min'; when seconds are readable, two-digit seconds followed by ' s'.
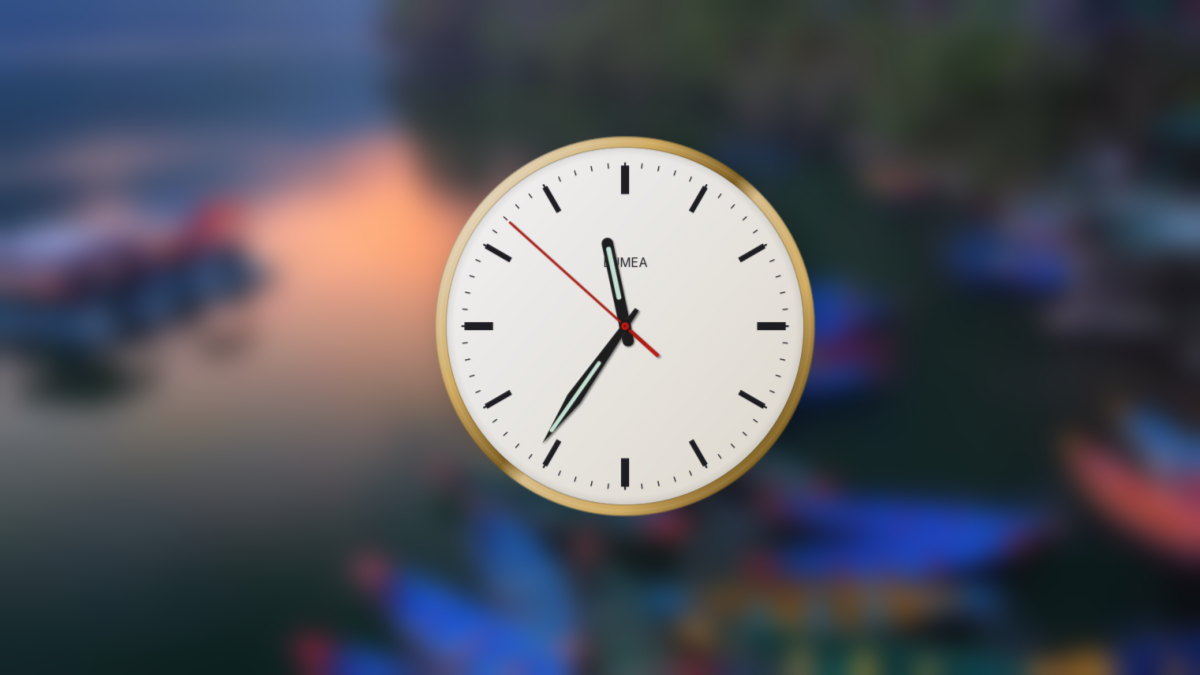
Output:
11 h 35 min 52 s
